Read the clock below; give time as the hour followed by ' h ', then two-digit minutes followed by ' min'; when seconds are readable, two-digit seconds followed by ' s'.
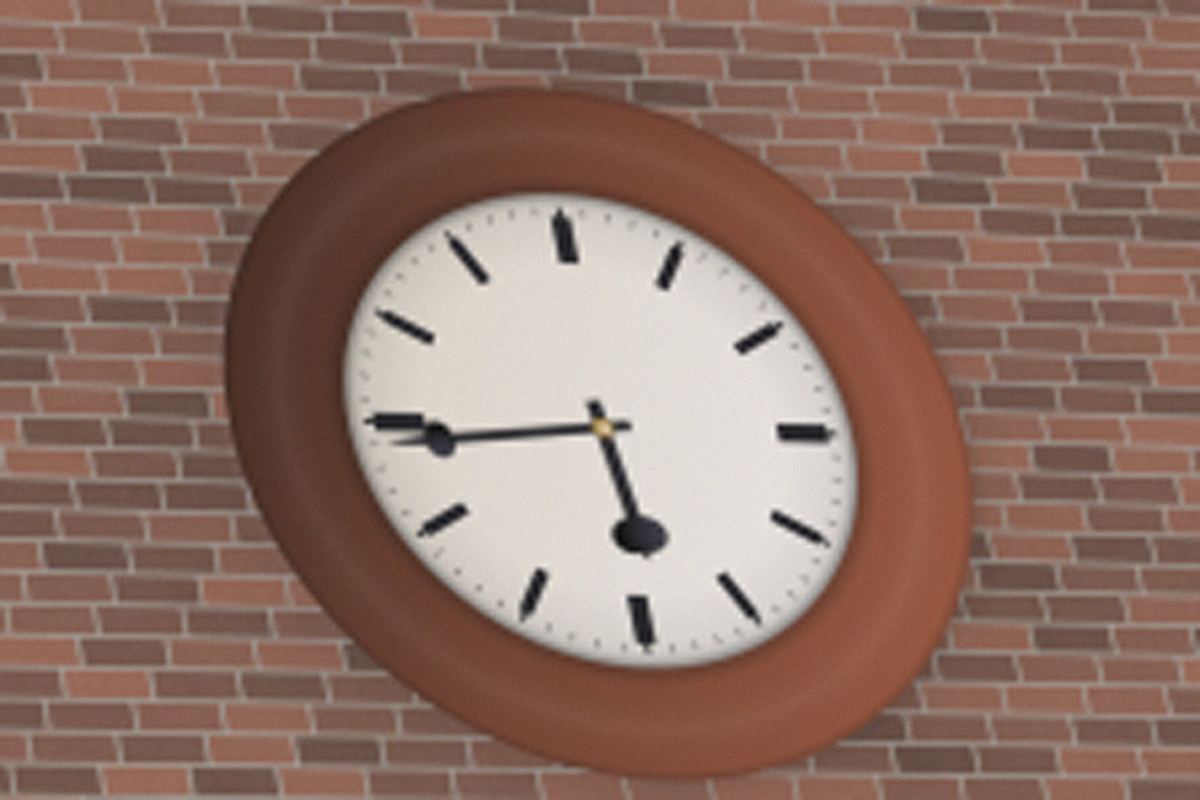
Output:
5 h 44 min
